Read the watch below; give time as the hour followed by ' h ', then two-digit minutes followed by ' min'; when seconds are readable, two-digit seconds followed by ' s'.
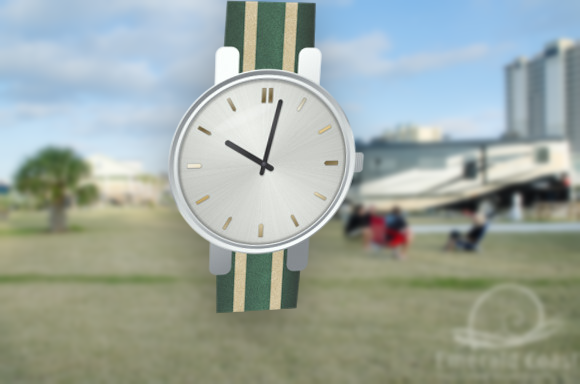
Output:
10 h 02 min
